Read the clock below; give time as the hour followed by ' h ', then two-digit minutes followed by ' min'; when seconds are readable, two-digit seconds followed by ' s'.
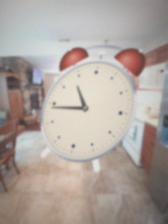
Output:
10 h 44 min
